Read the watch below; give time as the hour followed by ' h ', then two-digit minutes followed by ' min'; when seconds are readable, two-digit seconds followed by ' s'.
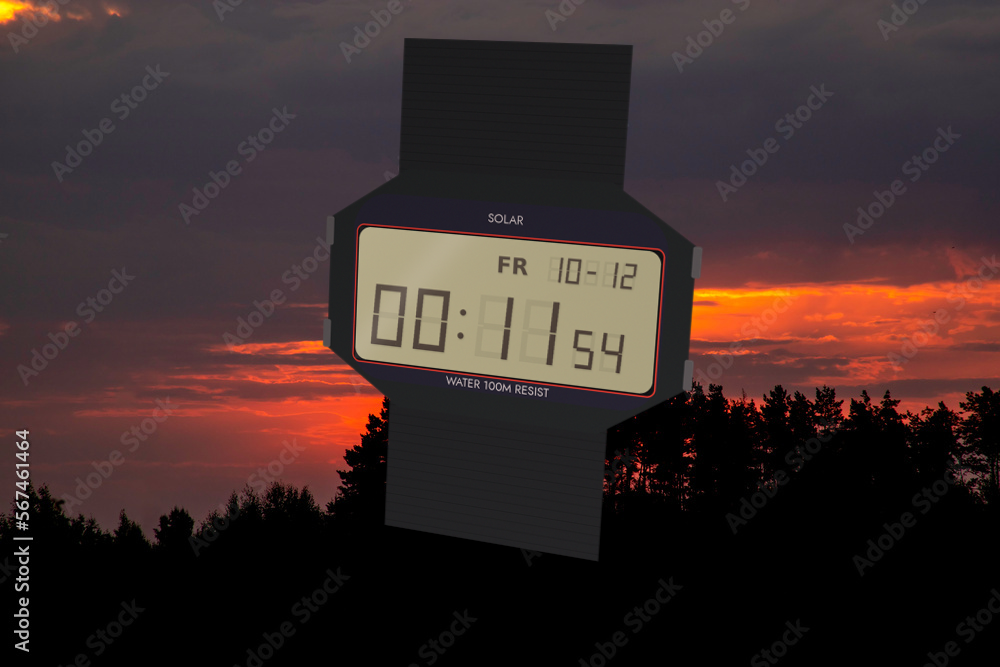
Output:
0 h 11 min 54 s
